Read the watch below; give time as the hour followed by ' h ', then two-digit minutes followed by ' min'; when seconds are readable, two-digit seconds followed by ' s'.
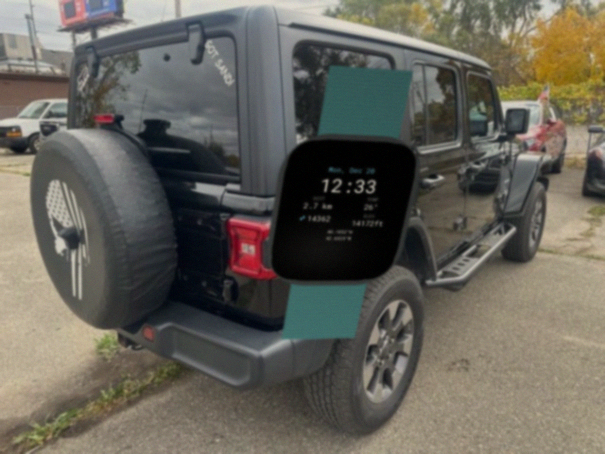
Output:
12 h 33 min
